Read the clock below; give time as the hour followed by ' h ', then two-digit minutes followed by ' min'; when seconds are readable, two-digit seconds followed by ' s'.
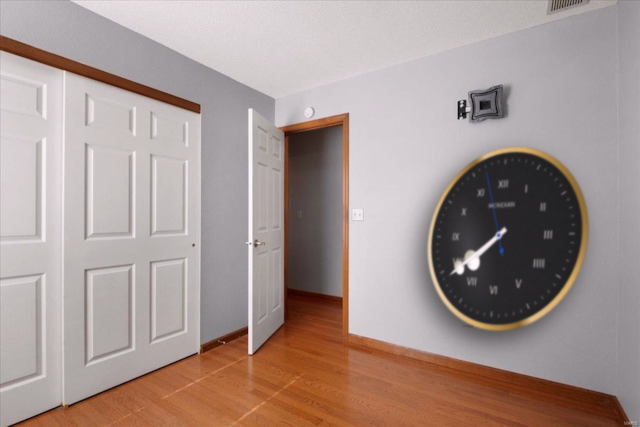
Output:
7 h 38 min 57 s
